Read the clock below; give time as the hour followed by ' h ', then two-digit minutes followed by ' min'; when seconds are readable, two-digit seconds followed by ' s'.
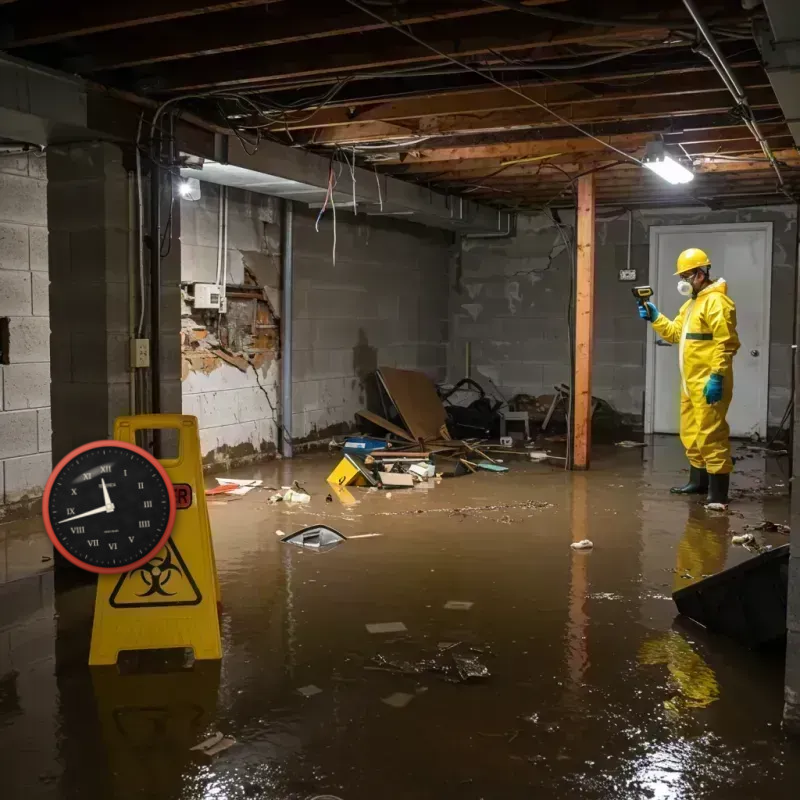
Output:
11 h 43 min
